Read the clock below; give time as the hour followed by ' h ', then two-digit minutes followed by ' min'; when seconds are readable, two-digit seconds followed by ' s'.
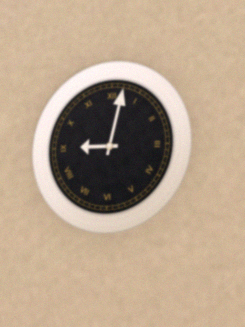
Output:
9 h 02 min
